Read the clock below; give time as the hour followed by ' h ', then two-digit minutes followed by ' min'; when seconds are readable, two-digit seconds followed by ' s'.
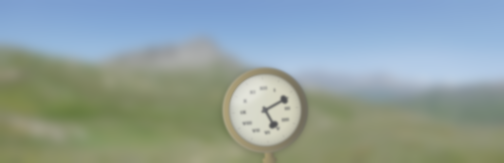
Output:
5 h 11 min
